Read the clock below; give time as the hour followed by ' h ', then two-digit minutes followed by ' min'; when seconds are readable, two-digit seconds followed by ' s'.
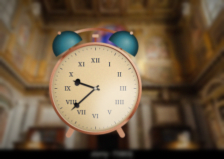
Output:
9 h 38 min
